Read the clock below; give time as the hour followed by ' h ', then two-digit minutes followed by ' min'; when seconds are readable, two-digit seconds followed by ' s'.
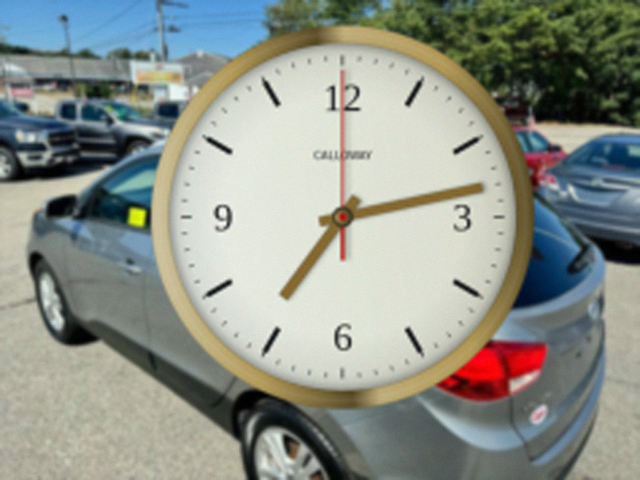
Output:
7 h 13 min 00 s
